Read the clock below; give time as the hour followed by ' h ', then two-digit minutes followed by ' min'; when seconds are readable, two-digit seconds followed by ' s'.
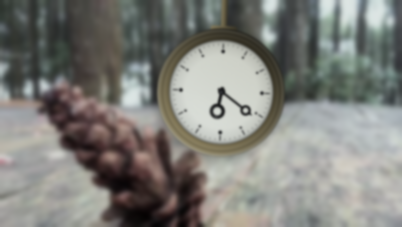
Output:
6 h 21 min
